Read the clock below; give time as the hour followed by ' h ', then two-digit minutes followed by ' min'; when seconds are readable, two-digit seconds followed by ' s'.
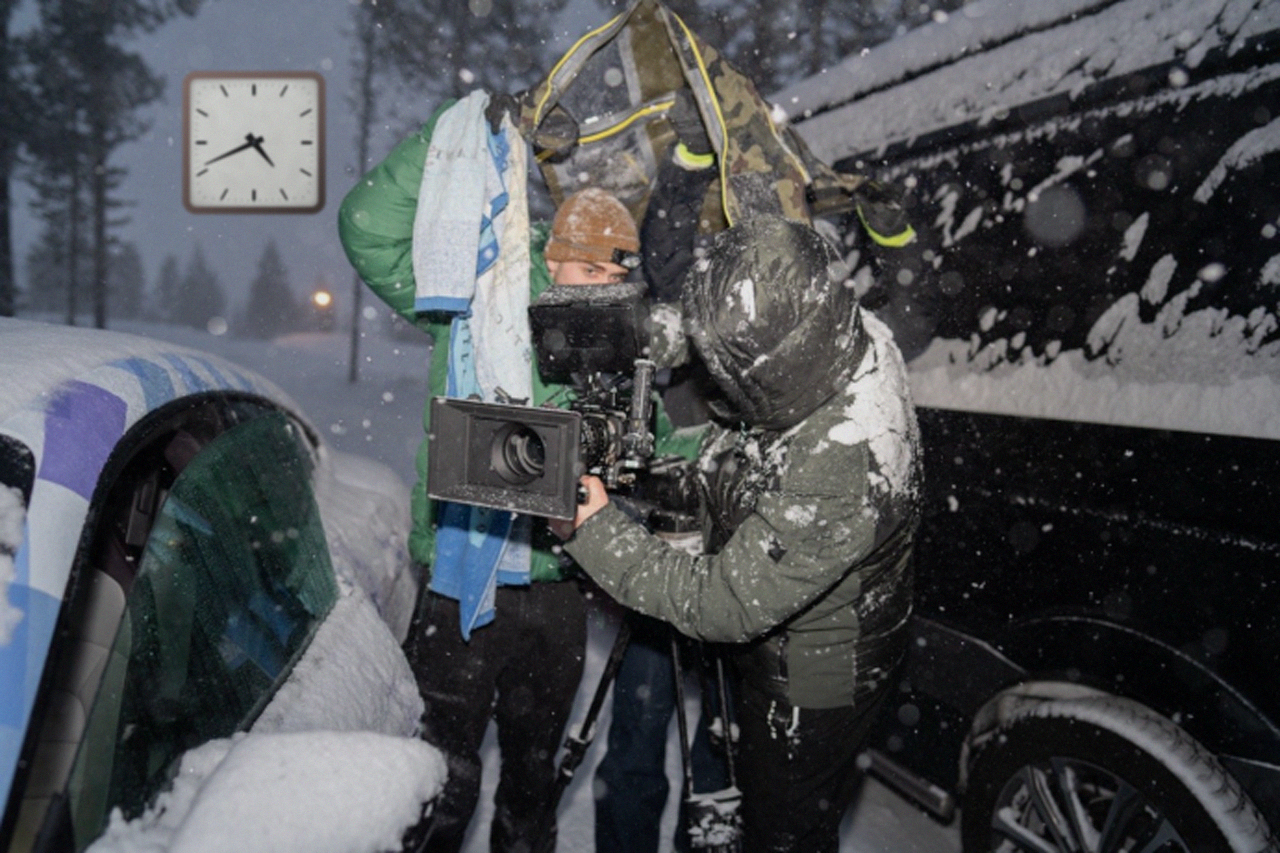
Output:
4 h 41 min
